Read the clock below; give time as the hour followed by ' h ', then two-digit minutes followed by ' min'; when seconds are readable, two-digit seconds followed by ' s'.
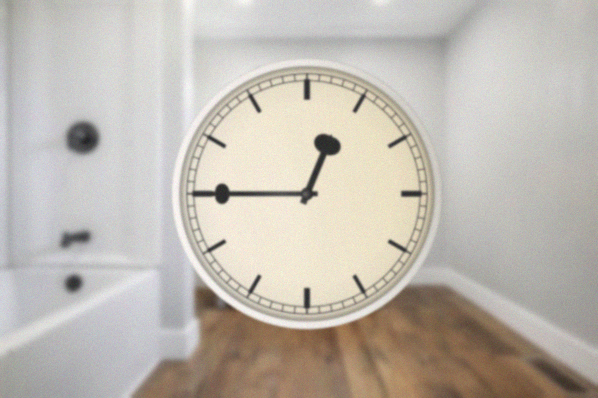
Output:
12 h 45 min
